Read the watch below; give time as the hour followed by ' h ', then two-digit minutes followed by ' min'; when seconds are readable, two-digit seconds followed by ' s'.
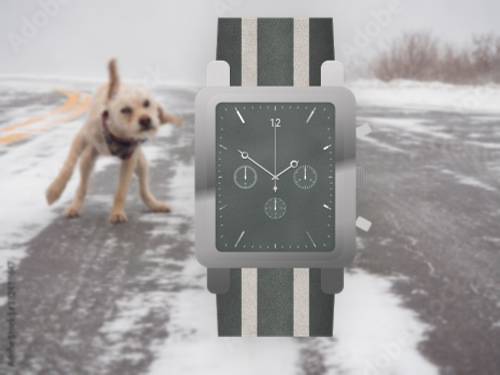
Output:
1 h 51 min
